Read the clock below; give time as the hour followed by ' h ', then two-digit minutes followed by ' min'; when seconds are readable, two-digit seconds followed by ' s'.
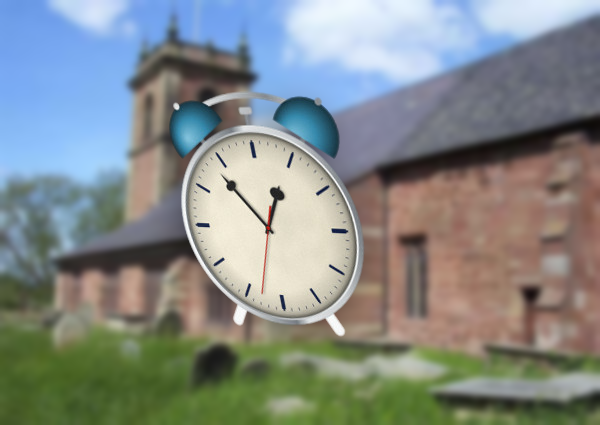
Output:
12 h 53 min 33 s
